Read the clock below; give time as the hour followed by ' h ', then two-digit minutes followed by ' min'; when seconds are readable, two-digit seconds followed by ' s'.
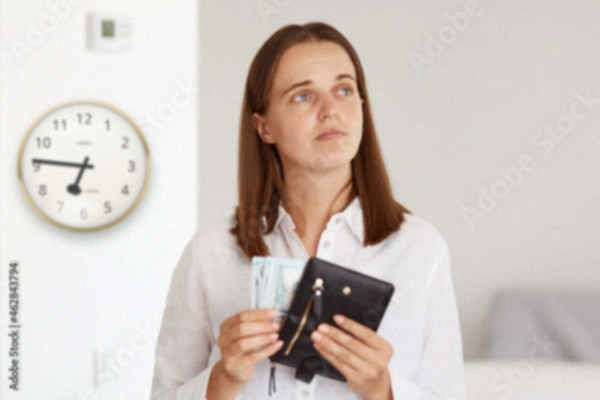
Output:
6 h 46 min
